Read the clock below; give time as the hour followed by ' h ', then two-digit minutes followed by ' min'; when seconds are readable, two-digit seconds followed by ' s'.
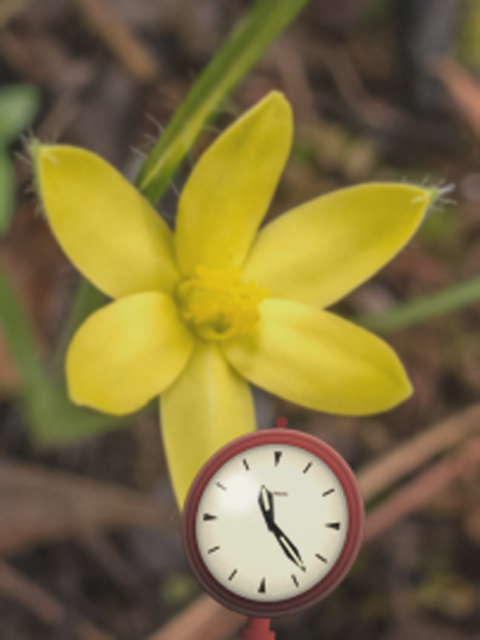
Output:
11 h 23 min
